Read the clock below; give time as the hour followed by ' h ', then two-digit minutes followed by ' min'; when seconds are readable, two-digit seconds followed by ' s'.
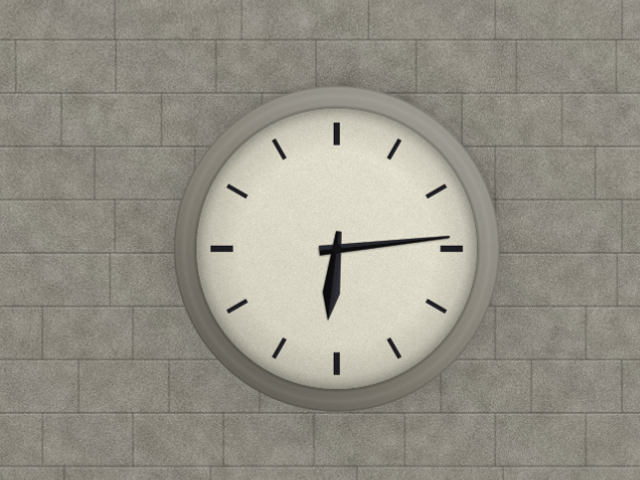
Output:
6 h 14 min
